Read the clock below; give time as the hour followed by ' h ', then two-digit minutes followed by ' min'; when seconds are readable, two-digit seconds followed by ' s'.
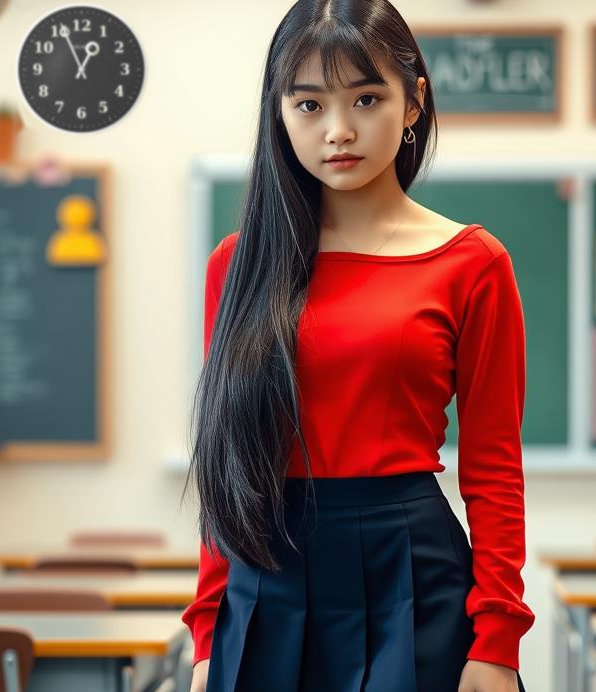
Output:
12 h 56 min
